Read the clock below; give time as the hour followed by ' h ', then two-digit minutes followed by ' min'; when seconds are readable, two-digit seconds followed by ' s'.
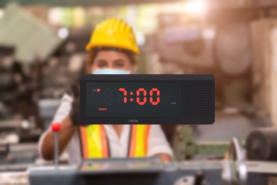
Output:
7 h 00 min
